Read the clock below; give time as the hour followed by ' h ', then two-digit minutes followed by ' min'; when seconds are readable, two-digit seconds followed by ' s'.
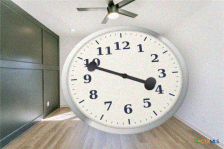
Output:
3 h 49 min
